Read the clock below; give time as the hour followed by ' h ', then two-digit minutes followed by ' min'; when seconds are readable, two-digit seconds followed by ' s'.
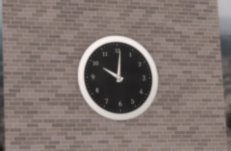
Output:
10 h 01 min
